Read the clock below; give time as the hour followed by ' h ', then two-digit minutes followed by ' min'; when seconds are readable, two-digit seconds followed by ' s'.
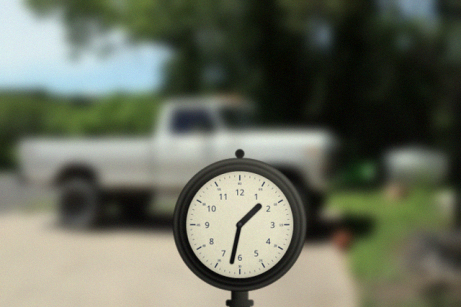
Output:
1 h 32 min
